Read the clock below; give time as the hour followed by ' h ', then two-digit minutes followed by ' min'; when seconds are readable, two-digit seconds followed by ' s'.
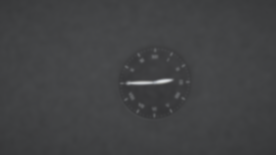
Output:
2 h 45 min
